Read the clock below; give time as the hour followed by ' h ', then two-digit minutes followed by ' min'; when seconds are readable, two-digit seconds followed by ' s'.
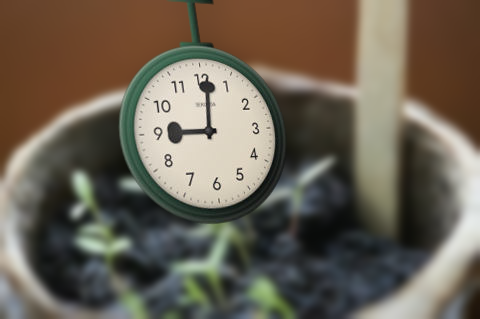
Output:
9 h 01 min
